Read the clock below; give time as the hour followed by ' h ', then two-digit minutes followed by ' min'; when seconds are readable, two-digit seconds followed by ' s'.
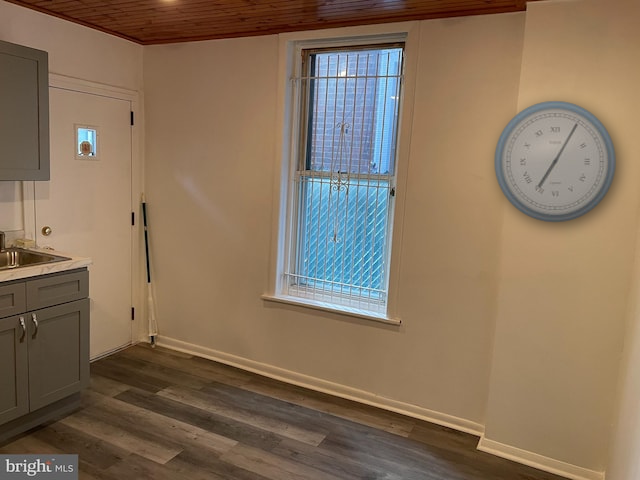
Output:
7 h 05 min
